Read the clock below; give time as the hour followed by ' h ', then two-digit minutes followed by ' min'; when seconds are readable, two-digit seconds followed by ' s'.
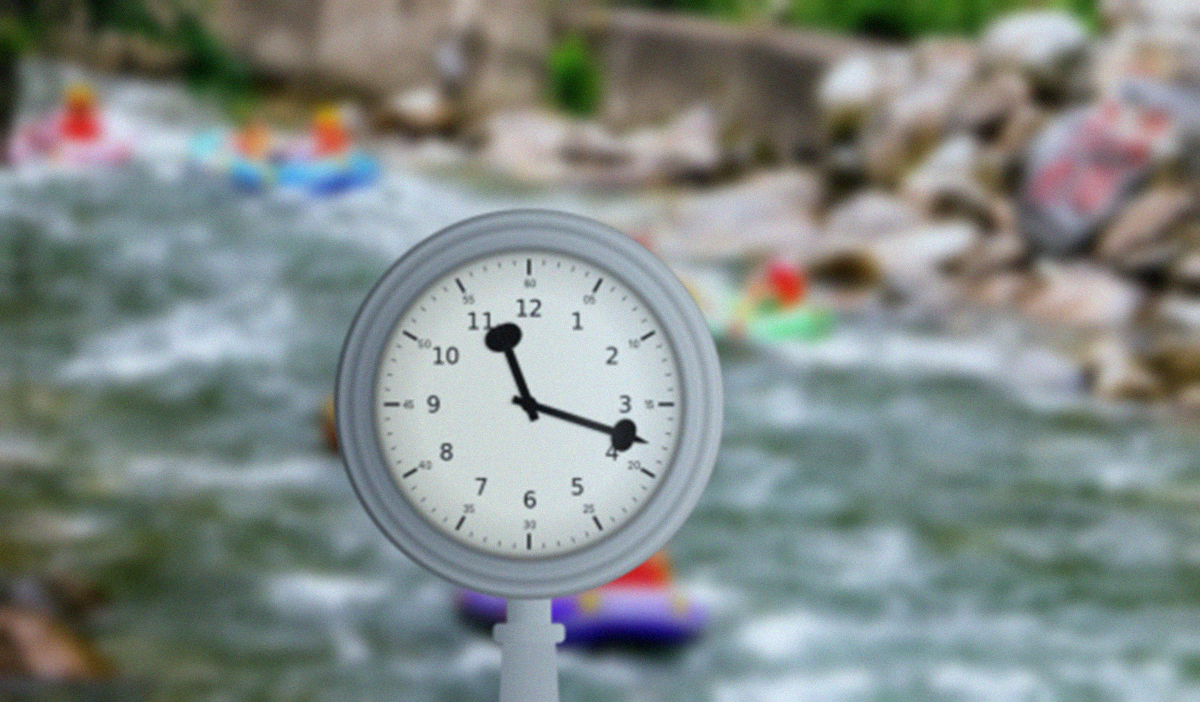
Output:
11 h 18 min
